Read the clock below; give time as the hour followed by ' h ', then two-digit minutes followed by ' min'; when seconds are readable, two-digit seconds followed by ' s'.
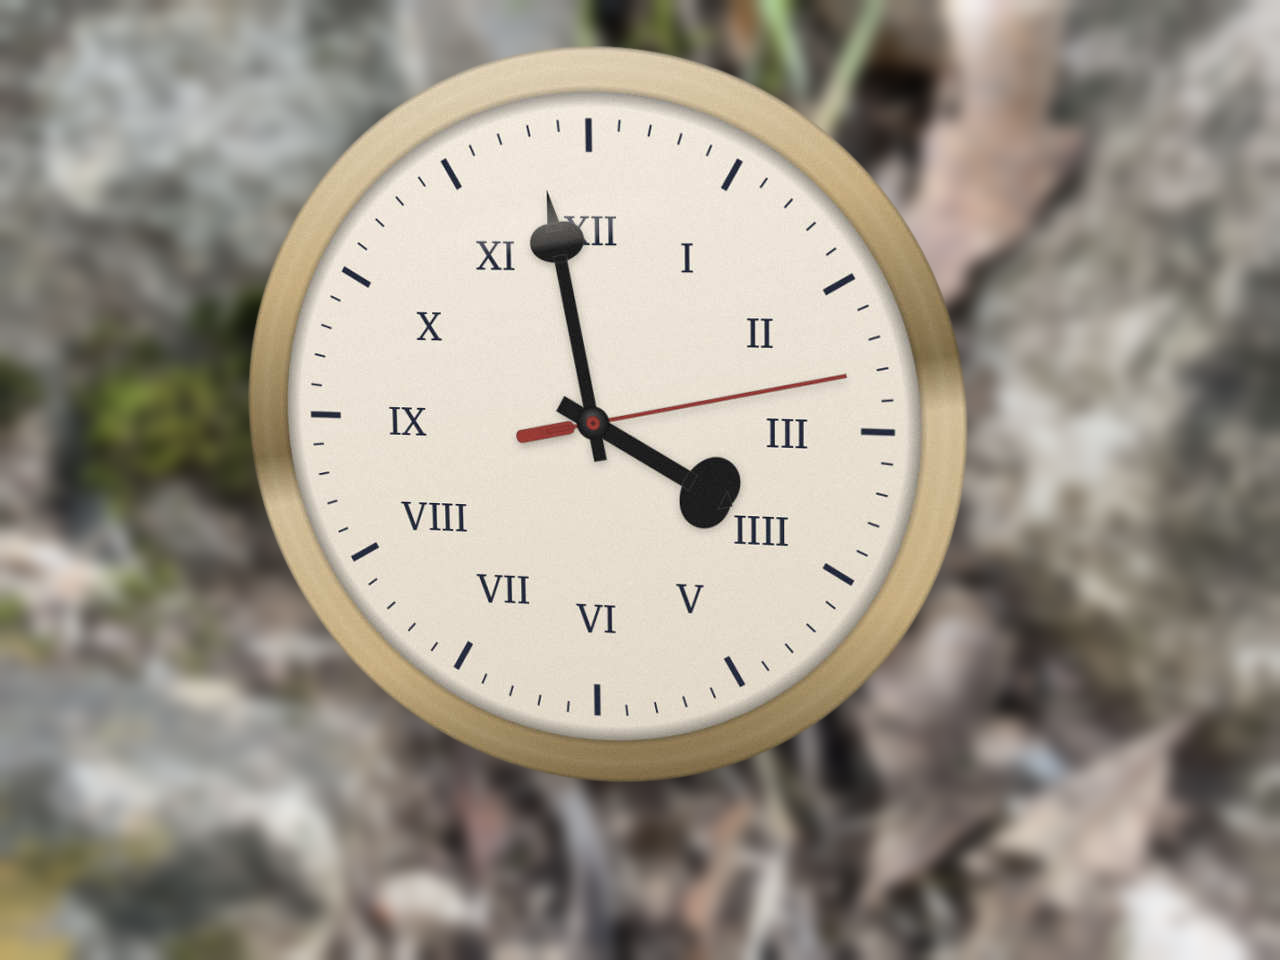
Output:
3 h 58 min 13 s
